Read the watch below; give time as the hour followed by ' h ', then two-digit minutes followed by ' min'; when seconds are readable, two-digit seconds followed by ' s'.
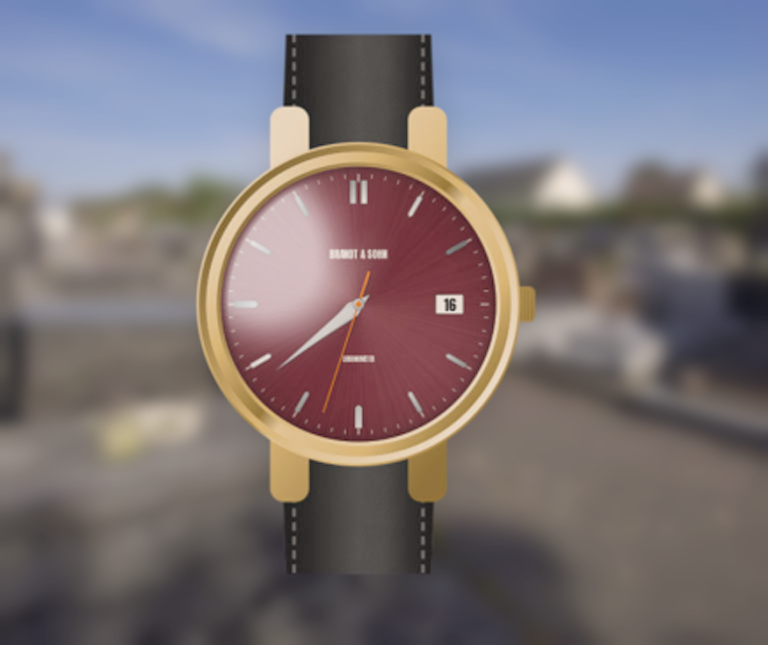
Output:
7 h 38 min 33 s
